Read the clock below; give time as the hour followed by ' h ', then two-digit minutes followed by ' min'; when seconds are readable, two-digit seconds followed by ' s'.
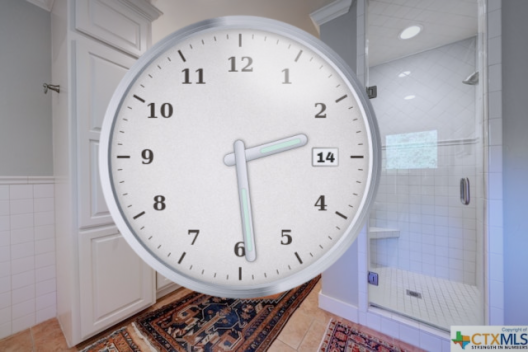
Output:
2 h 29 min
